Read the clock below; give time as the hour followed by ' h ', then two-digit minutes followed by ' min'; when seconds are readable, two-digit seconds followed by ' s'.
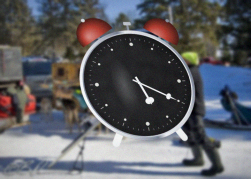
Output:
5 h 20 min
